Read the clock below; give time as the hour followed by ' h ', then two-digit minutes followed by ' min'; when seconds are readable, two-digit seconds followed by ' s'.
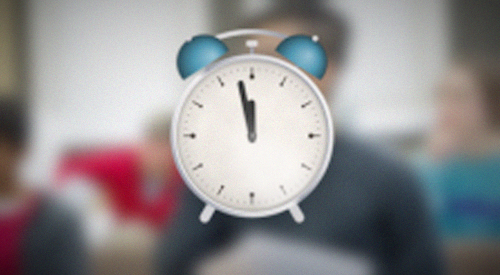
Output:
11 h 58 min
